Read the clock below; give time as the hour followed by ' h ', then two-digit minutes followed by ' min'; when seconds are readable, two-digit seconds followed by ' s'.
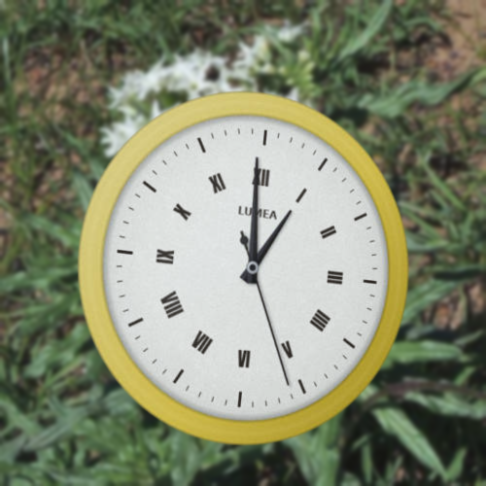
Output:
12 h 59 min 26 s
